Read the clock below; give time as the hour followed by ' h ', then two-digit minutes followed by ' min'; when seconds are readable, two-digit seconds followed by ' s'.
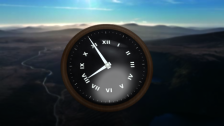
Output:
7 h 55 min
